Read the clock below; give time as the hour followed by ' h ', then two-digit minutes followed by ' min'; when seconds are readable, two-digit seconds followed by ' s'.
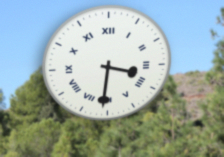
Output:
3 h 31 min
